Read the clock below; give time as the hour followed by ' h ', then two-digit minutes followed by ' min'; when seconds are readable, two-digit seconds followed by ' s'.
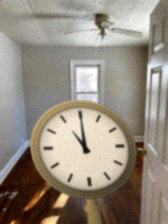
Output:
11 h 00 min
